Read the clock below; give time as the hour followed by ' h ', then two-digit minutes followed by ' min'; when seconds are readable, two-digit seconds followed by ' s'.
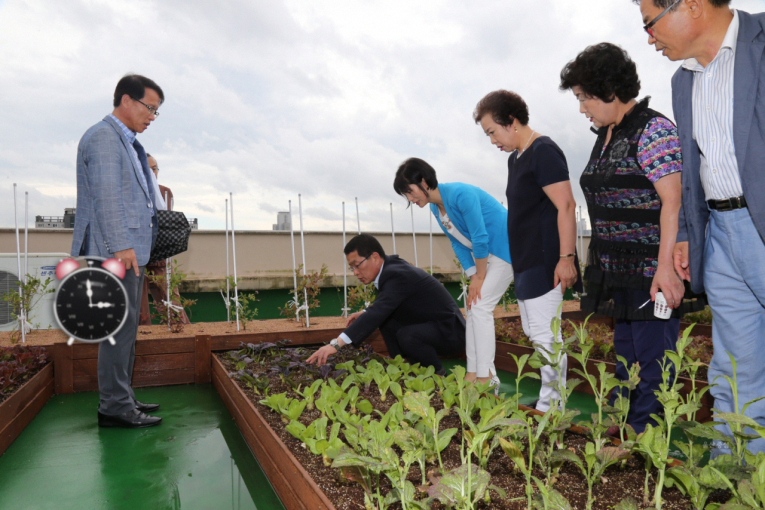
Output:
2 h 59 min
